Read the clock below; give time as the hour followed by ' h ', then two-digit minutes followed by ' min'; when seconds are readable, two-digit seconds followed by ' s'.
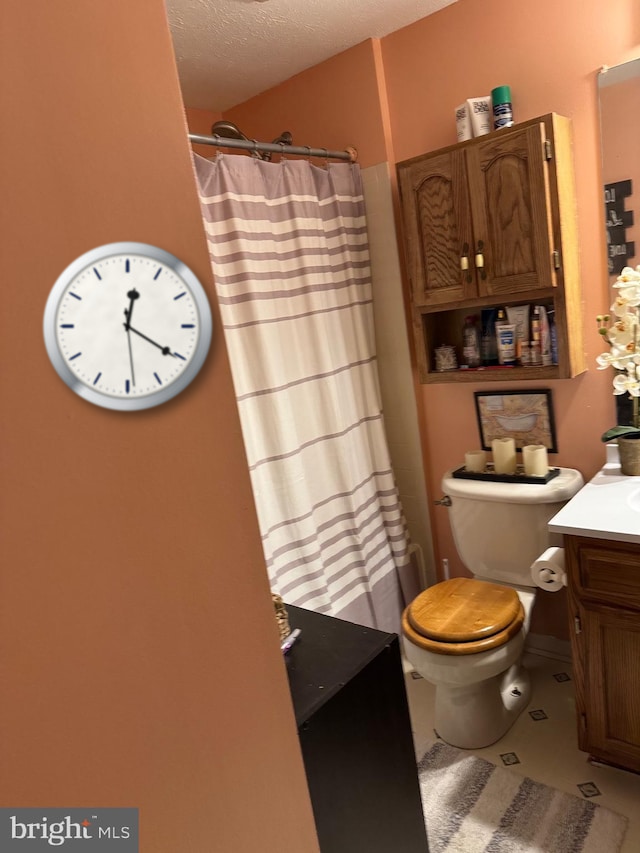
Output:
12 h 20 min 29 s
